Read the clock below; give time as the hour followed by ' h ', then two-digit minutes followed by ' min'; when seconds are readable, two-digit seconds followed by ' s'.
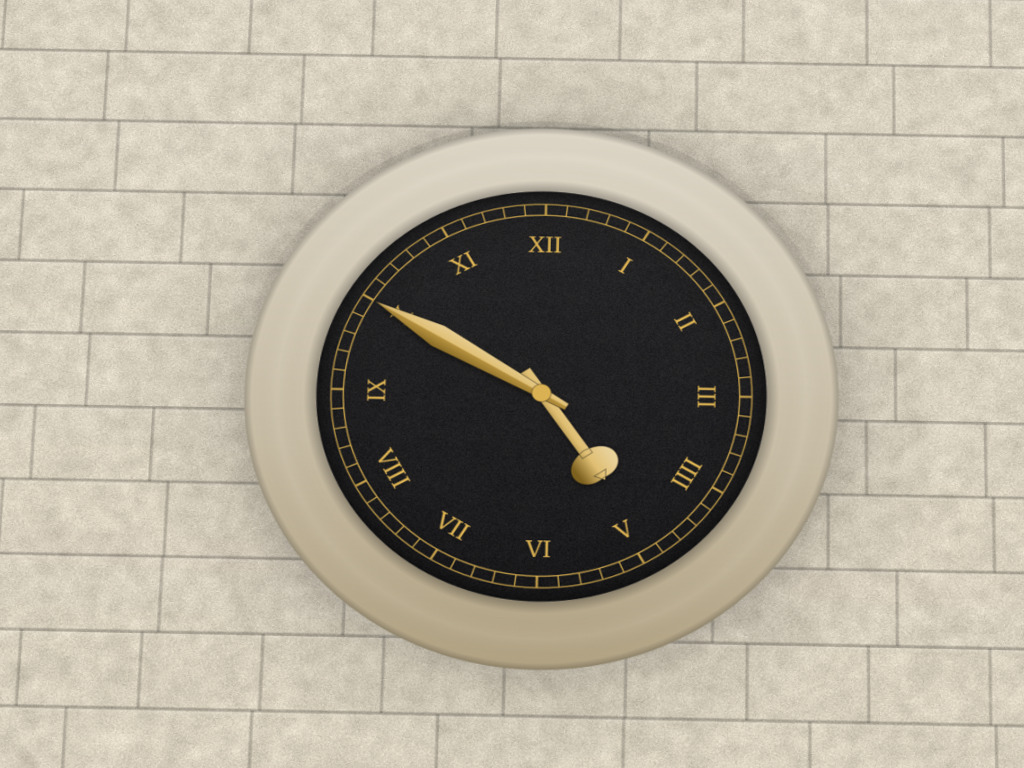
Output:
4 h 50 min
